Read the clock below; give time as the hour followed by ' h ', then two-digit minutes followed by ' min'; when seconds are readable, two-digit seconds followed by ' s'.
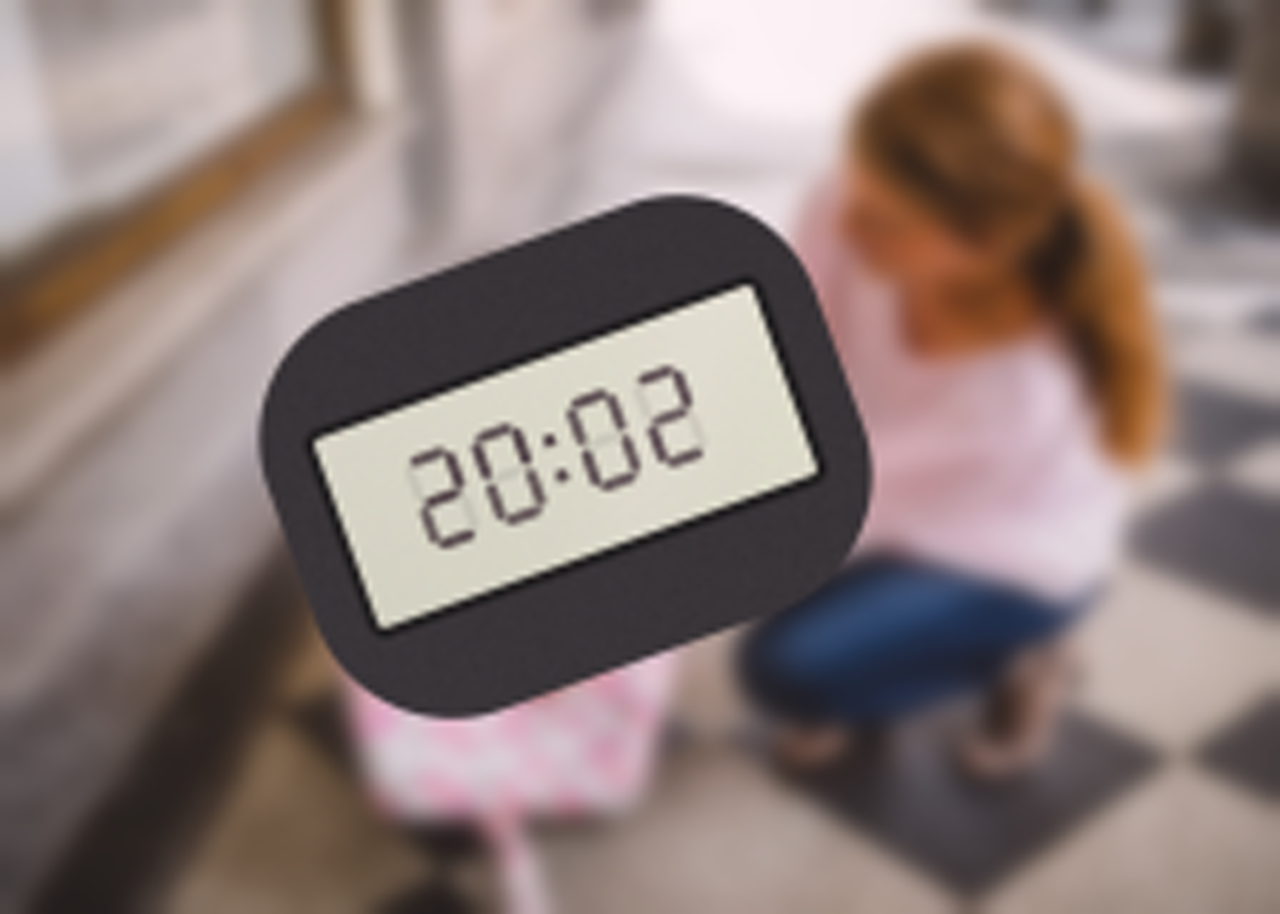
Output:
20 h 02 min
